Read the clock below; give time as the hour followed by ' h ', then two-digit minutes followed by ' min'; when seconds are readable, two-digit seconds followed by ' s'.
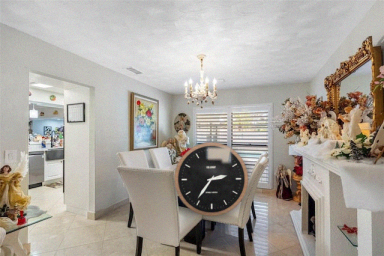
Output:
2 h 36 min
